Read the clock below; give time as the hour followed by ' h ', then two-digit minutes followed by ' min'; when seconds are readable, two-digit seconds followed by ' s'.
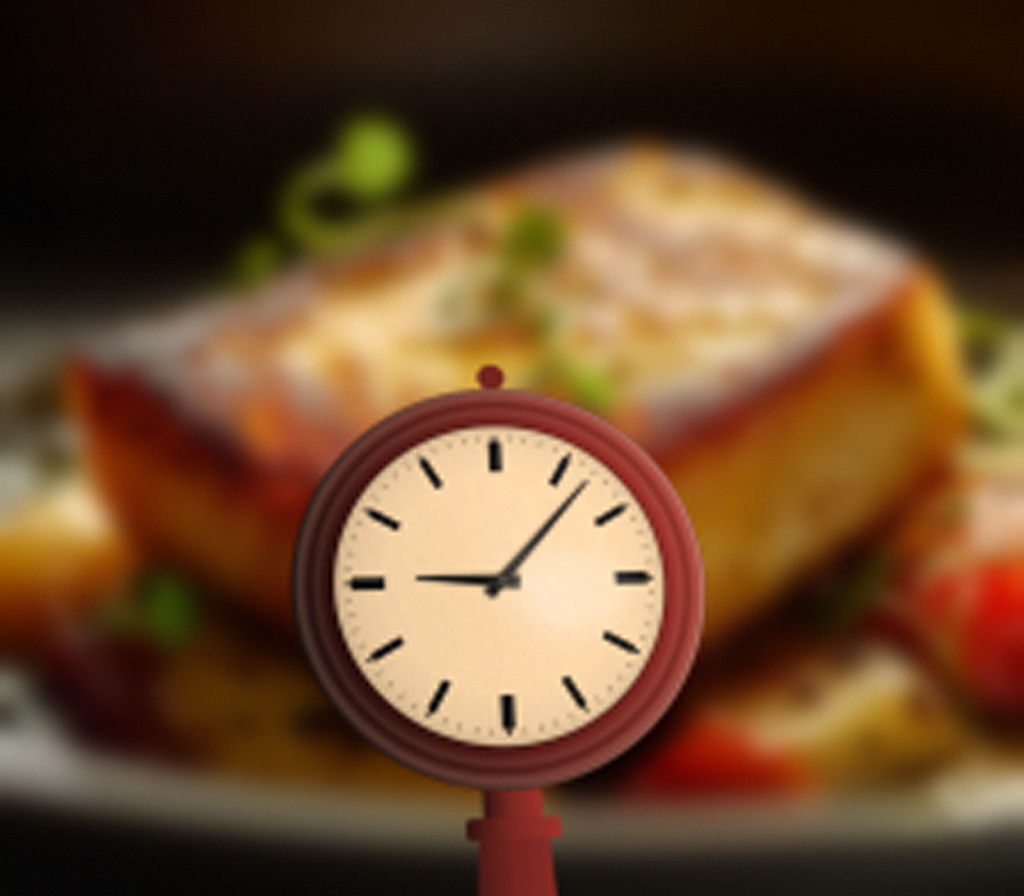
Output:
9 h 07 min
